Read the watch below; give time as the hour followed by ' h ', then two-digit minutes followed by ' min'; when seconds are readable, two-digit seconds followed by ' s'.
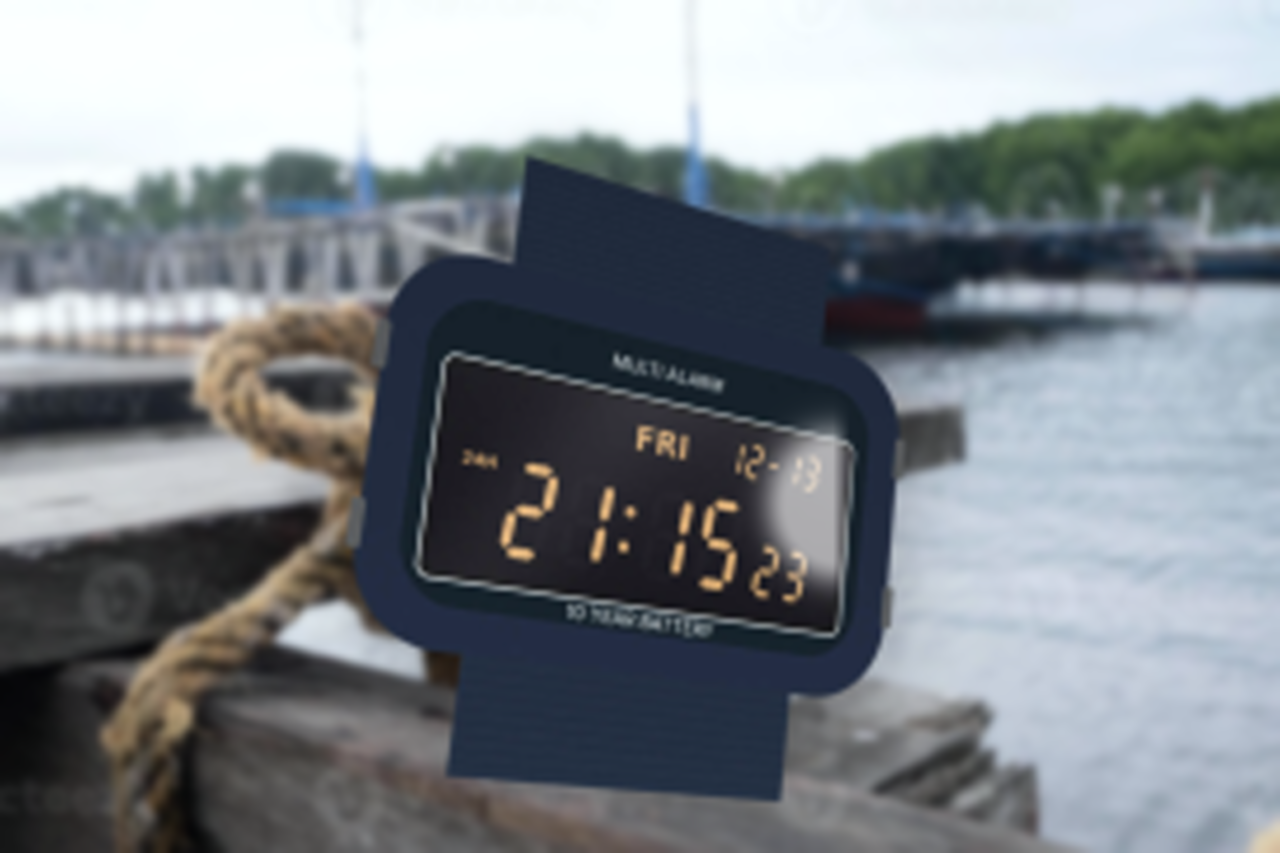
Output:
21 h 15 min 23 s
